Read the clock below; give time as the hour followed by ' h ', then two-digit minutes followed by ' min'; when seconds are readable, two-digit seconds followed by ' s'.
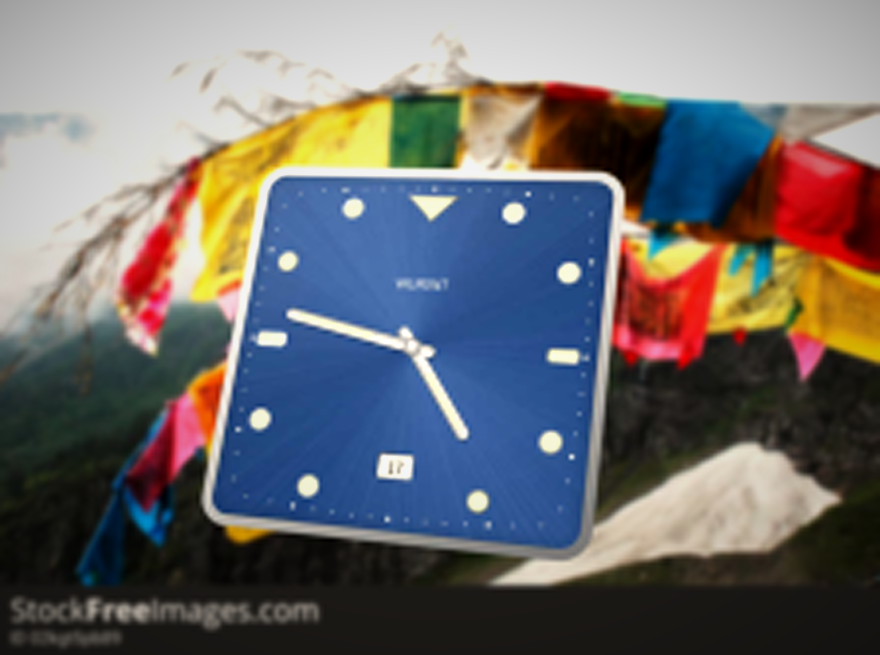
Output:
4 h 47 min
